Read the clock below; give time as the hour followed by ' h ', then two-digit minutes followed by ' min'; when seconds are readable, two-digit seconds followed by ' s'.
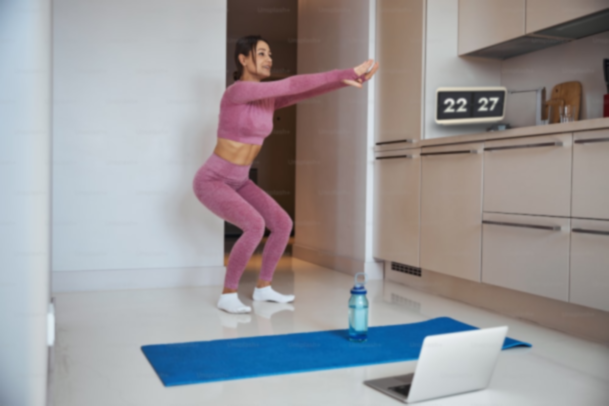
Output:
22 h 27 min
